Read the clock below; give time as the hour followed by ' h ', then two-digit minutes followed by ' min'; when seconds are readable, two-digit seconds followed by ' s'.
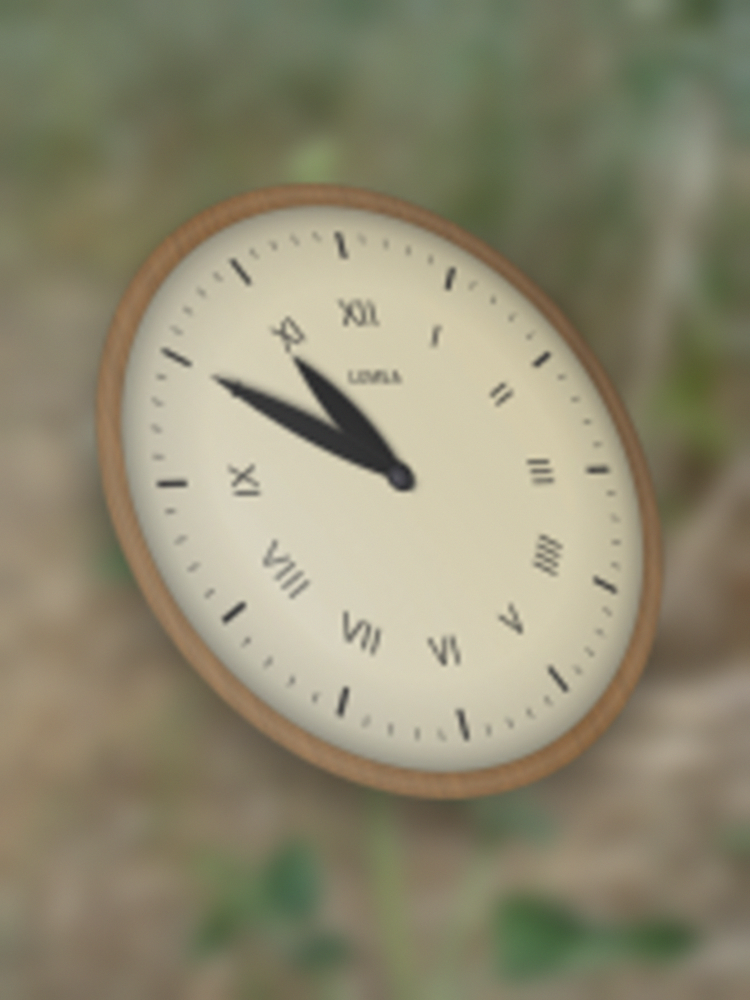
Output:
10 h 50 min
